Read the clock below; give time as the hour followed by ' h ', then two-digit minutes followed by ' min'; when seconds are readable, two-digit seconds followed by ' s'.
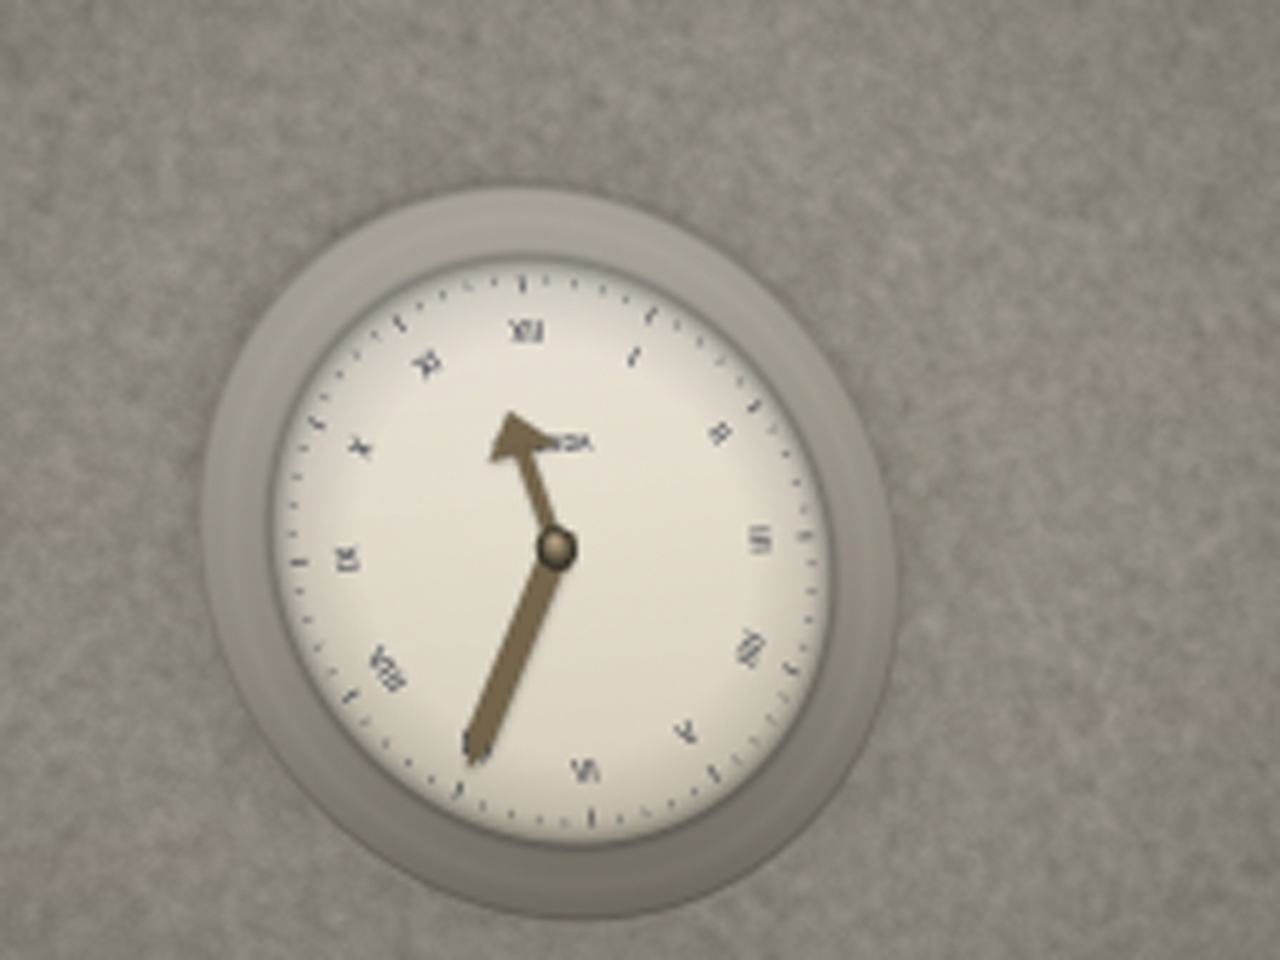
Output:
11 h 35 min
